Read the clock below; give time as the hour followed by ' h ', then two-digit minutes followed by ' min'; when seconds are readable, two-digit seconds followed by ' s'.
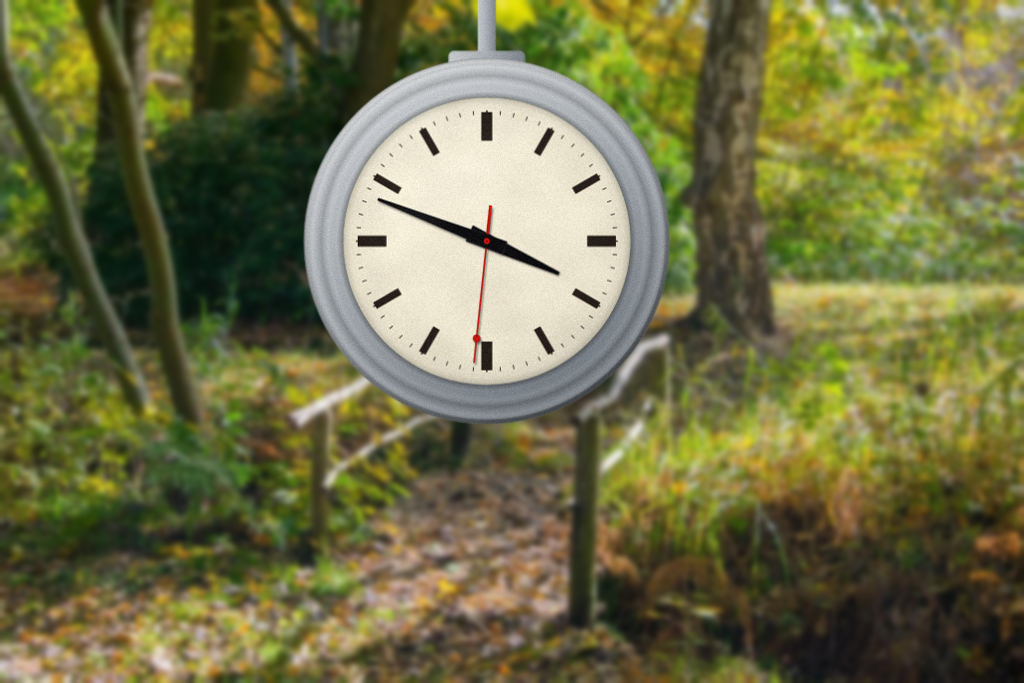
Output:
3 h 48 min 31 s
